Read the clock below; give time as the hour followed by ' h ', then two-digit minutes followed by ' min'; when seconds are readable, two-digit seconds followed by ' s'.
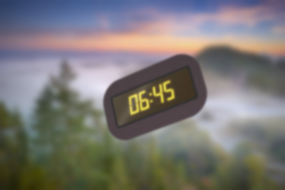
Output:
6 h 45 min
